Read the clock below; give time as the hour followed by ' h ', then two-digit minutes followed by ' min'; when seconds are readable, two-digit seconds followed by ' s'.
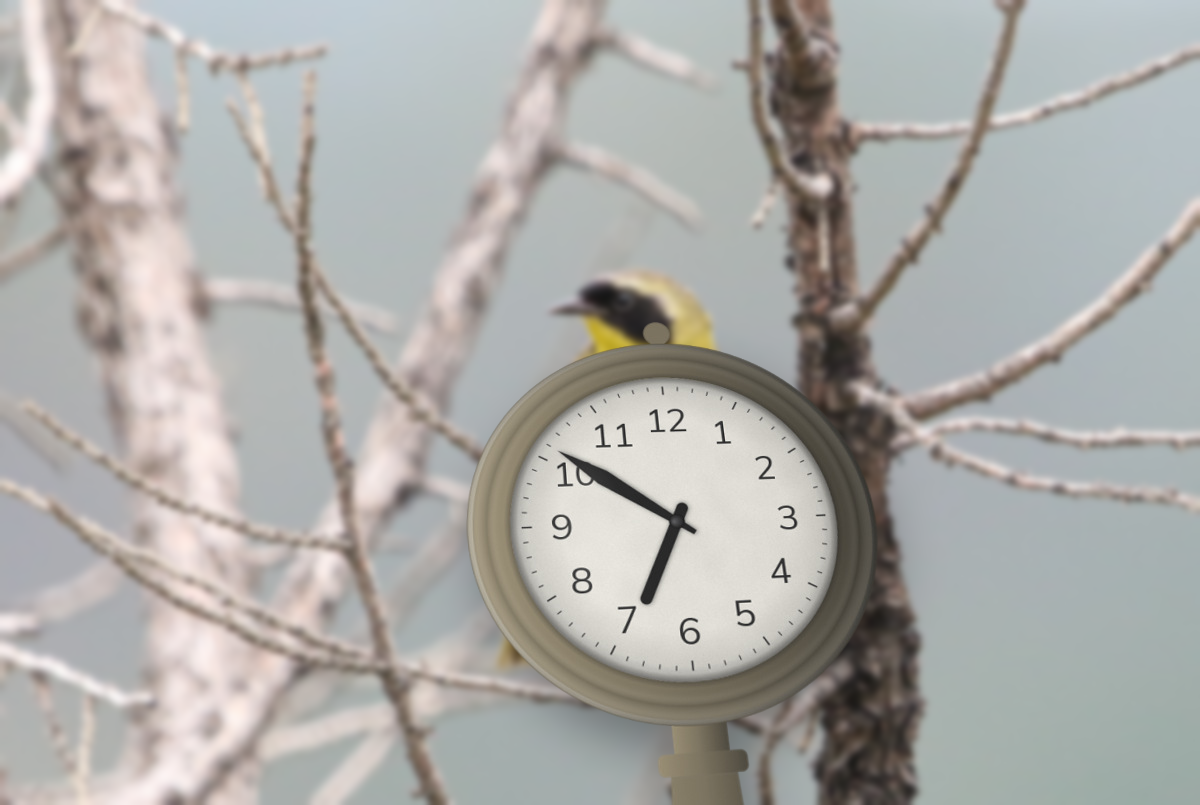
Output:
6 h 51 min
